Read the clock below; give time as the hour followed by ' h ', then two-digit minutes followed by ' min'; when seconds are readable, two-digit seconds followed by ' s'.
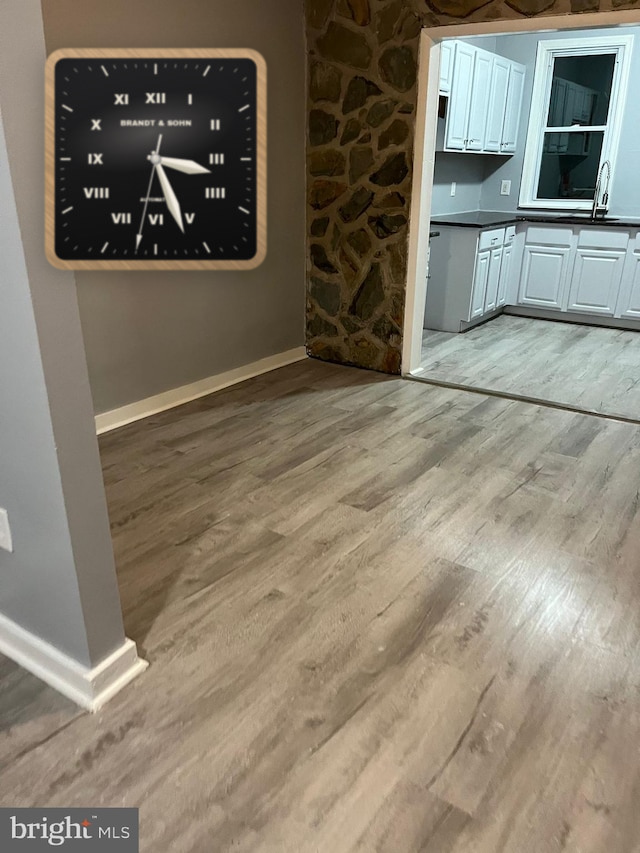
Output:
3 h 26 min 32 s
